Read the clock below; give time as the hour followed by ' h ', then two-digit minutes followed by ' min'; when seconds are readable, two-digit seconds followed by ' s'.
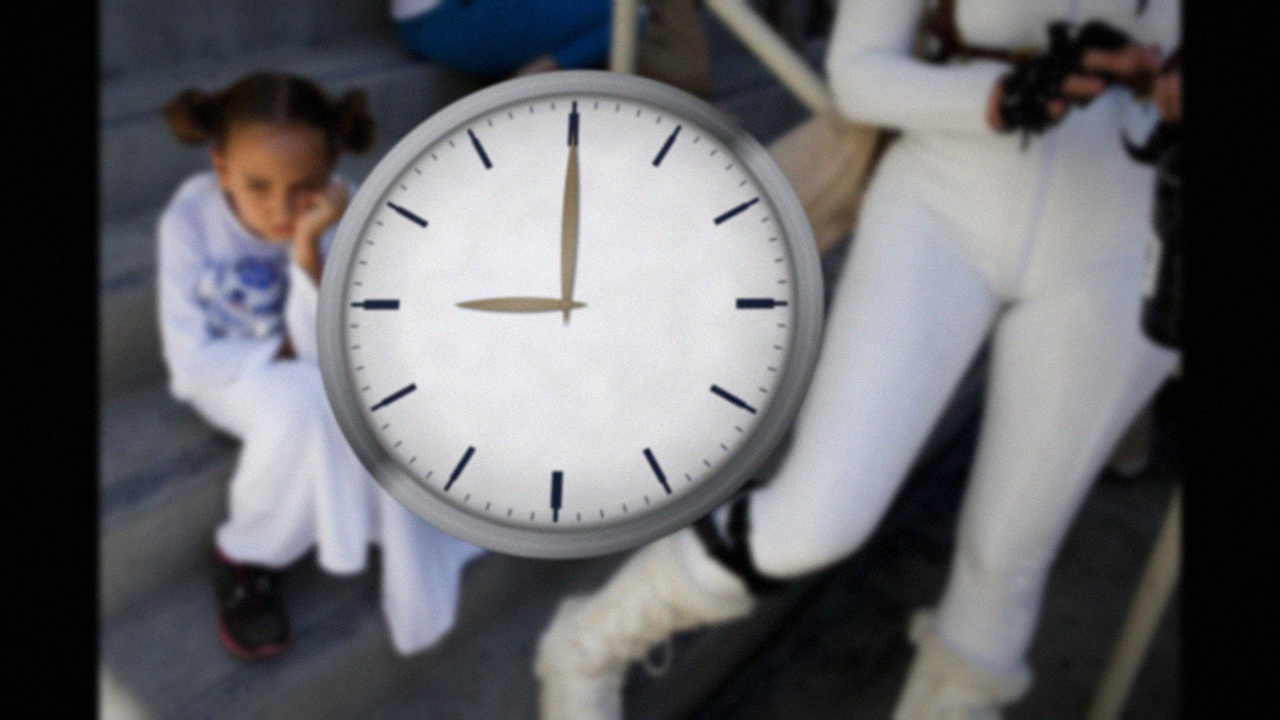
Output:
9 h 00 min
